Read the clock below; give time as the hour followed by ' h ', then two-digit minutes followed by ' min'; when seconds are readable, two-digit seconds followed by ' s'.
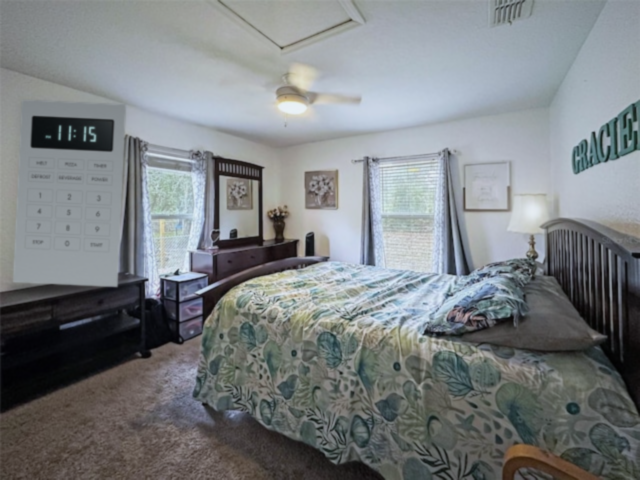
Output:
11 h 15 min
